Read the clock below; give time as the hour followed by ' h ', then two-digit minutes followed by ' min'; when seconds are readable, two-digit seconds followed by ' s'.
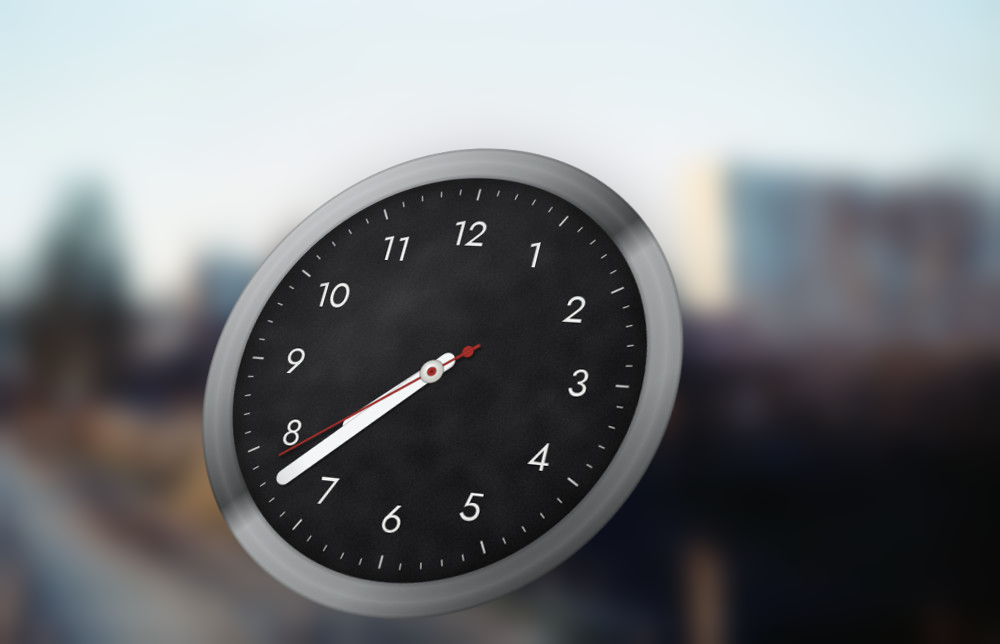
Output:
7 h 37 min 39 s
